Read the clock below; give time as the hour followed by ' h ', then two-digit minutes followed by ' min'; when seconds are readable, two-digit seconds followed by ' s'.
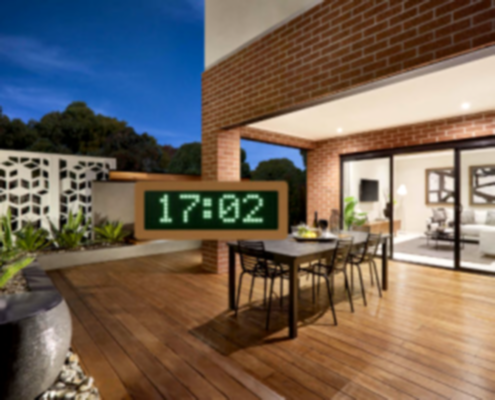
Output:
17 h 02 min
